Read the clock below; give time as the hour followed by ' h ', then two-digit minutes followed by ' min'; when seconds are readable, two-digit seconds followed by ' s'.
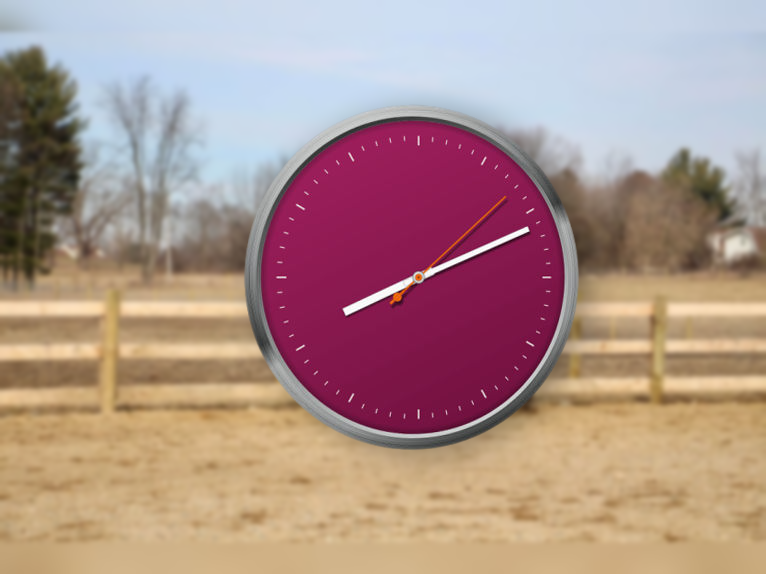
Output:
8 h 11 min 08 s
